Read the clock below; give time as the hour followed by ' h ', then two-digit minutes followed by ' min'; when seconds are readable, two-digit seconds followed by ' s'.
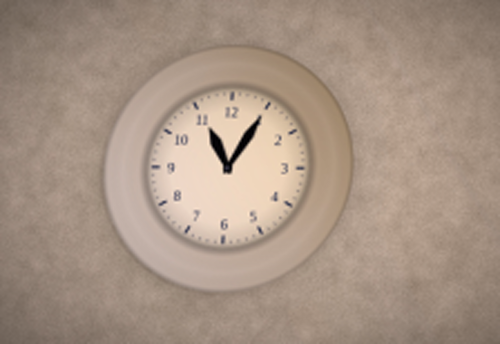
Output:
11 h 05 min
